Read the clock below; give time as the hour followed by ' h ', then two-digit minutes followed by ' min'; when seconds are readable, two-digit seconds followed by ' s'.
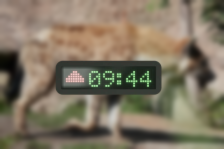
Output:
9 h 44 min
